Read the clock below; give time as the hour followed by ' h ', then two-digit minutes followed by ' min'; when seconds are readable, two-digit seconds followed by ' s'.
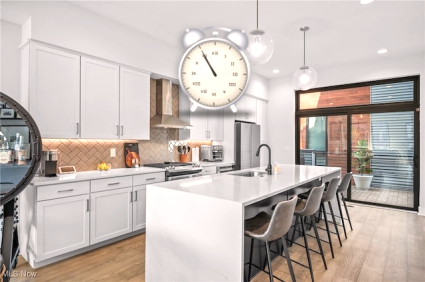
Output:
10 h 55 min
